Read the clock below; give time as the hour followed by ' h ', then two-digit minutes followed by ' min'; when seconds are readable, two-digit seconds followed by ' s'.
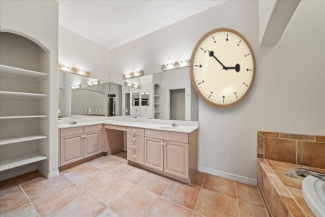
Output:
2 h 51 min
